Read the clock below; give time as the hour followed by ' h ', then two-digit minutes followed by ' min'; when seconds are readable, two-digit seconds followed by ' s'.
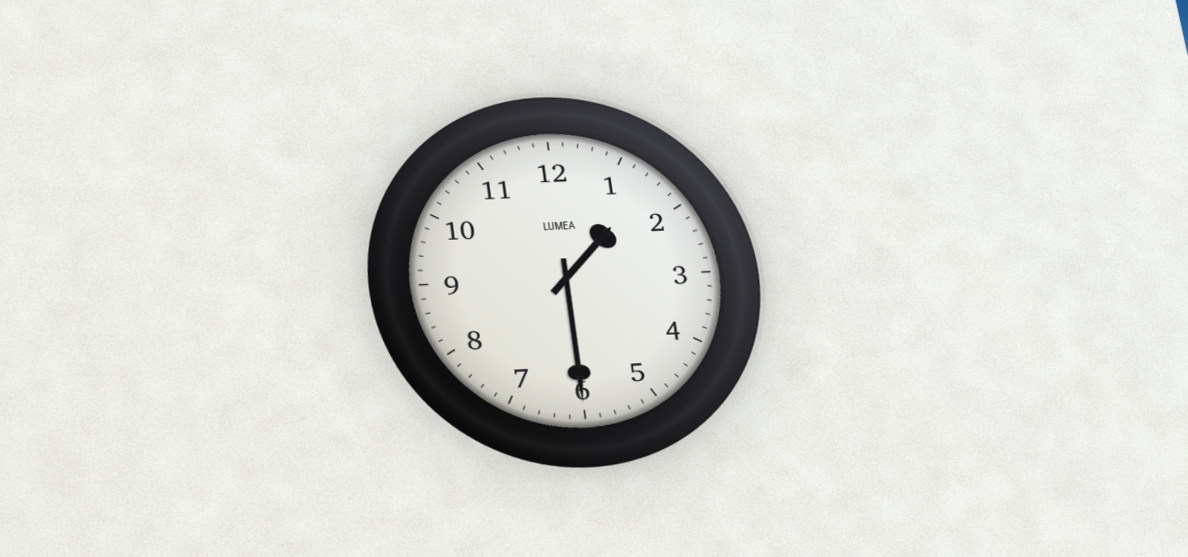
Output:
1 h 30 min
